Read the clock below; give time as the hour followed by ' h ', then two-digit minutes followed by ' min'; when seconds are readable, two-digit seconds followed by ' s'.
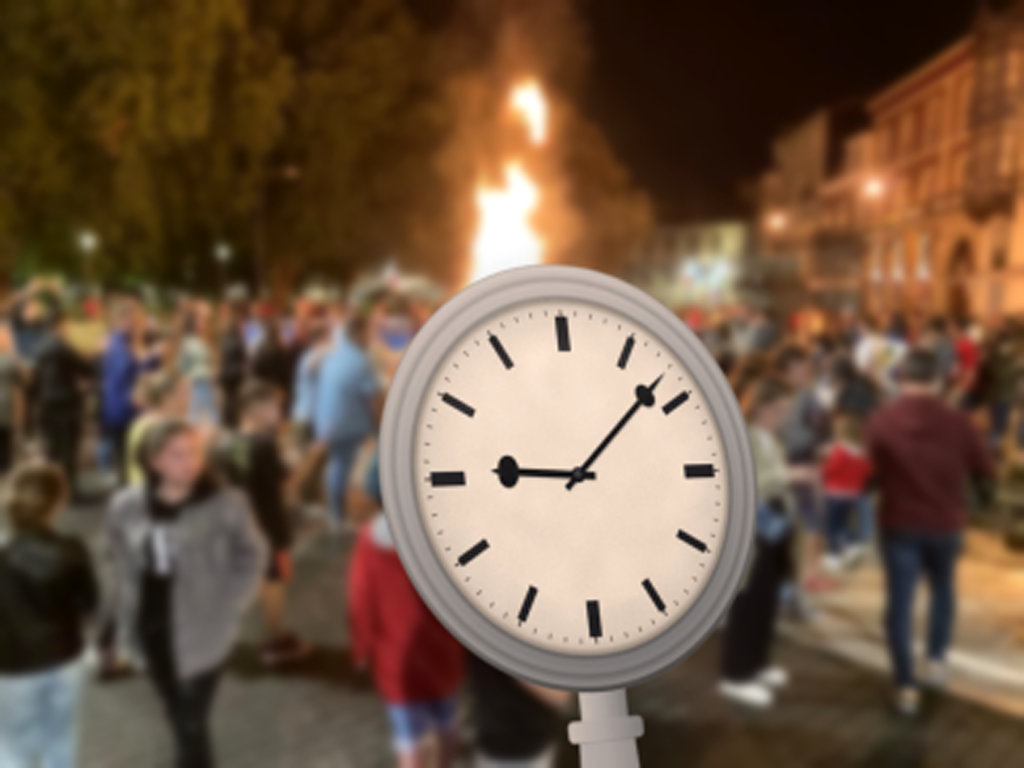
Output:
9 h 08 min
